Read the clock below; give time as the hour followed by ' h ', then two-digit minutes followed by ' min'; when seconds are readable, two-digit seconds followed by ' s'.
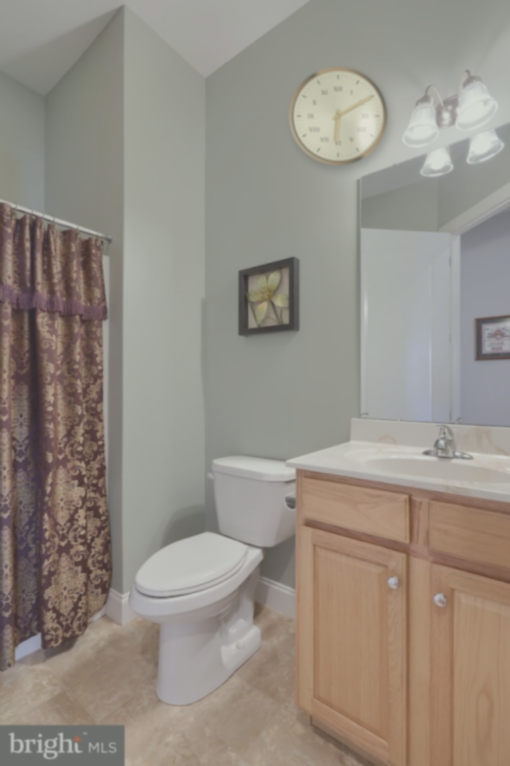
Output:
6 h 10 min
